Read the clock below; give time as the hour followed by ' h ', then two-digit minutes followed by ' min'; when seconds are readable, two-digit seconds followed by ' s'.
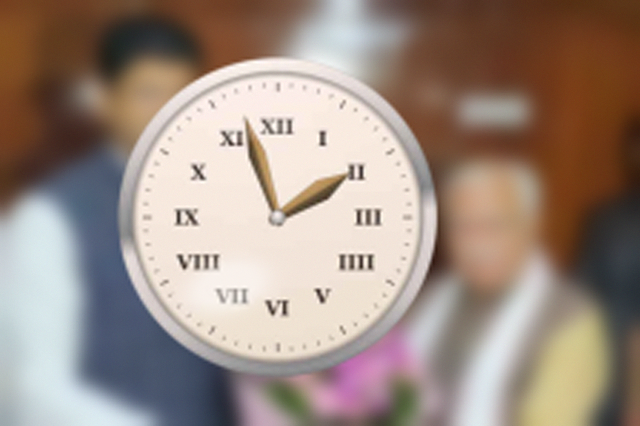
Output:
1 h 57 min
